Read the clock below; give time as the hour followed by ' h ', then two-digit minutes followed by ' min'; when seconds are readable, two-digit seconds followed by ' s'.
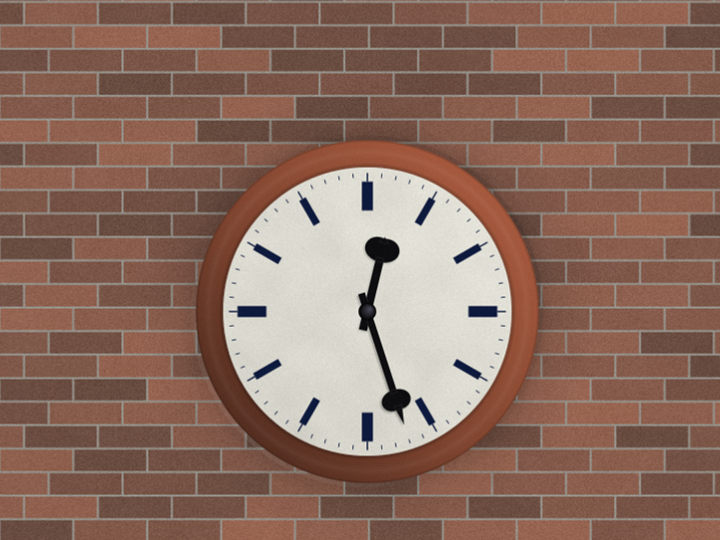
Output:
12 h 27 min
